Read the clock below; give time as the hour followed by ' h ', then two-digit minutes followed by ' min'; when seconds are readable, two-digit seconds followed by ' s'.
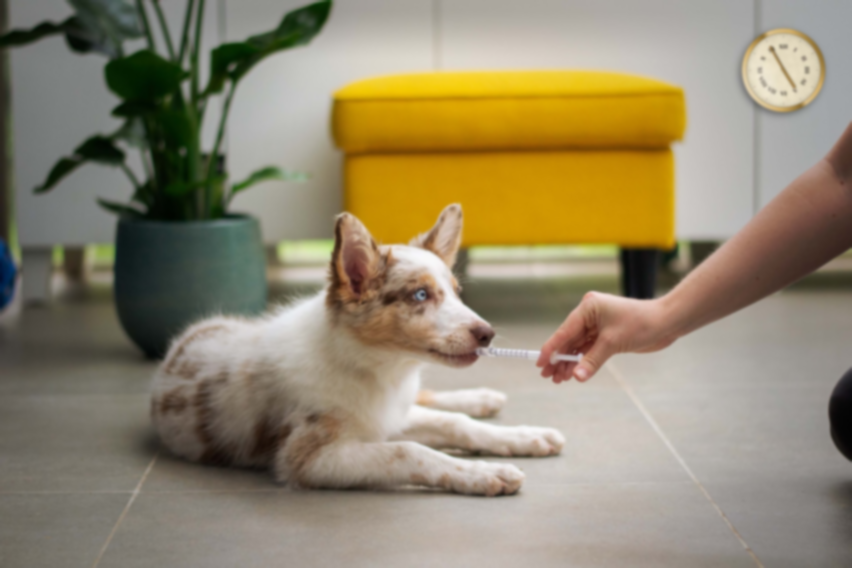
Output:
4 h 55 min
